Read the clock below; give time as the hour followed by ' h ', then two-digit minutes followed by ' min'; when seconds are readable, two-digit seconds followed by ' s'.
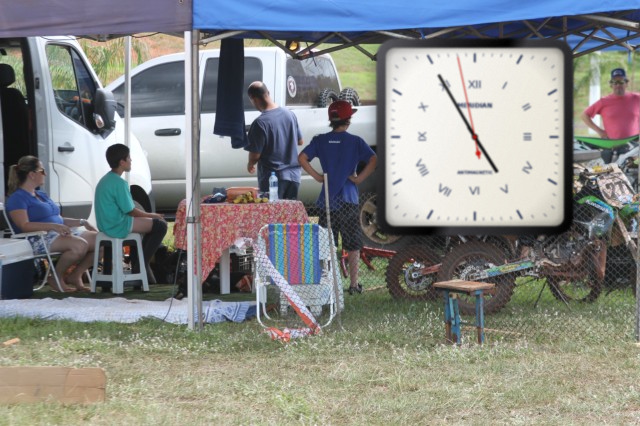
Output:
4 h 54 min 58 s
